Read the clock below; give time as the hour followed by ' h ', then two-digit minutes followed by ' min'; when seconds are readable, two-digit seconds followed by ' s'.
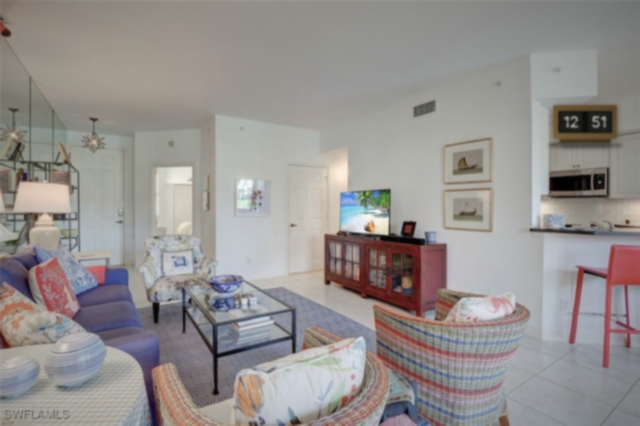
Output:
12 h 51 min
